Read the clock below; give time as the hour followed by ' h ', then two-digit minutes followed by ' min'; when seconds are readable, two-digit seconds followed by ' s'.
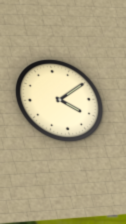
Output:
4 h 10 min
